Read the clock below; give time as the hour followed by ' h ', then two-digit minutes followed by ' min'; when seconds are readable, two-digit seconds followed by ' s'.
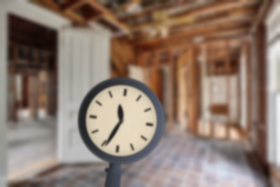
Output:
11 h 34 min
